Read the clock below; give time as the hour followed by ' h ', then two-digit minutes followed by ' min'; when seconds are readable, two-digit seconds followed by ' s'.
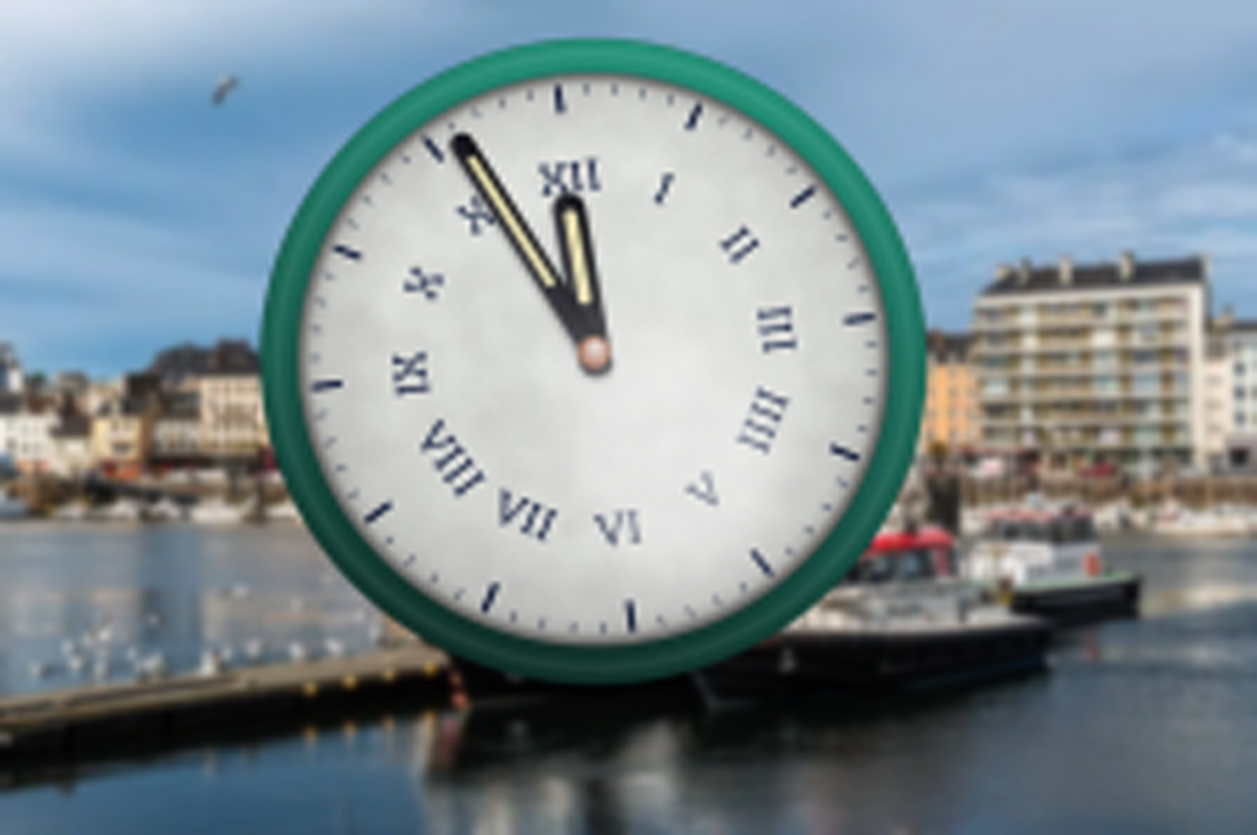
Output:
11 h 56 min
